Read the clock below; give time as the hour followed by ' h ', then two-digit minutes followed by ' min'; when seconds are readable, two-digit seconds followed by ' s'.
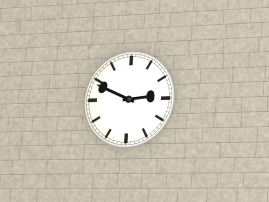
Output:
2 h 49 min
